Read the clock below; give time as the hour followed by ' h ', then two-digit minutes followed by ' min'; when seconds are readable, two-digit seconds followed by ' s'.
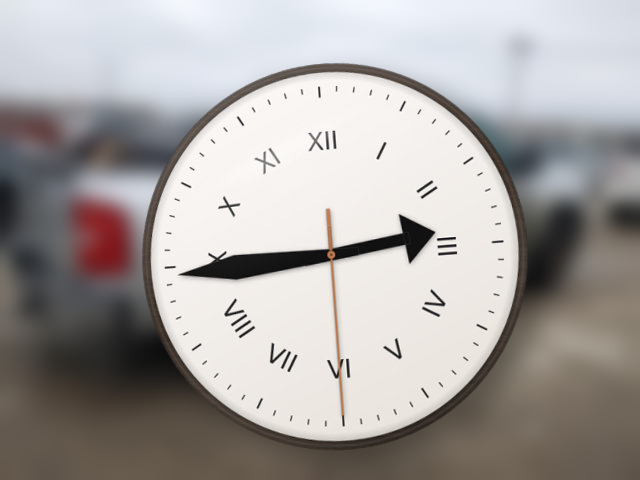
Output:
2 h 44 min 30 s
